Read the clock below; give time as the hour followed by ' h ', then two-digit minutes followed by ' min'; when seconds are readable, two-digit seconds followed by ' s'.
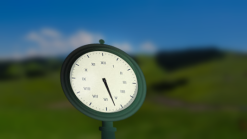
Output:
5 h 27 min
